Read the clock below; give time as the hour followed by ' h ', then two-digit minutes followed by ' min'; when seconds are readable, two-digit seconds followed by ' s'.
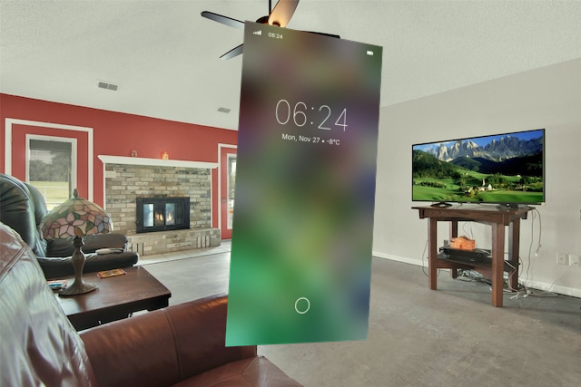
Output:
6 h 24 min
